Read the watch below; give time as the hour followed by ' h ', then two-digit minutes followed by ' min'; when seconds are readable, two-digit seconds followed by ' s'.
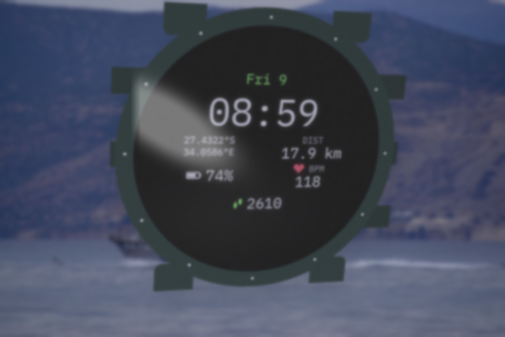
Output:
8 h 59 min
